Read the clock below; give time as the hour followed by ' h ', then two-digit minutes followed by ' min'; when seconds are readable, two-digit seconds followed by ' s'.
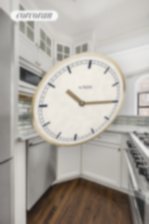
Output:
10 h 15 min
